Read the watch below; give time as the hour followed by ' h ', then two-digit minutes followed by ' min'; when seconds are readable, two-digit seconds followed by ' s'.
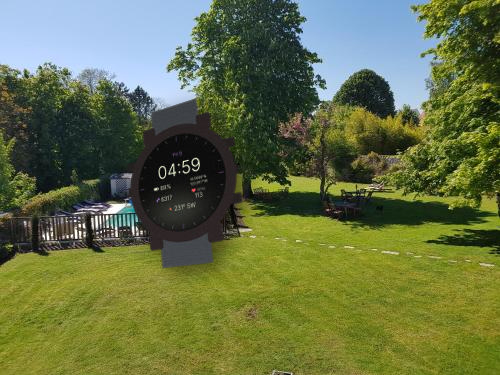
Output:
4 h 59 min
